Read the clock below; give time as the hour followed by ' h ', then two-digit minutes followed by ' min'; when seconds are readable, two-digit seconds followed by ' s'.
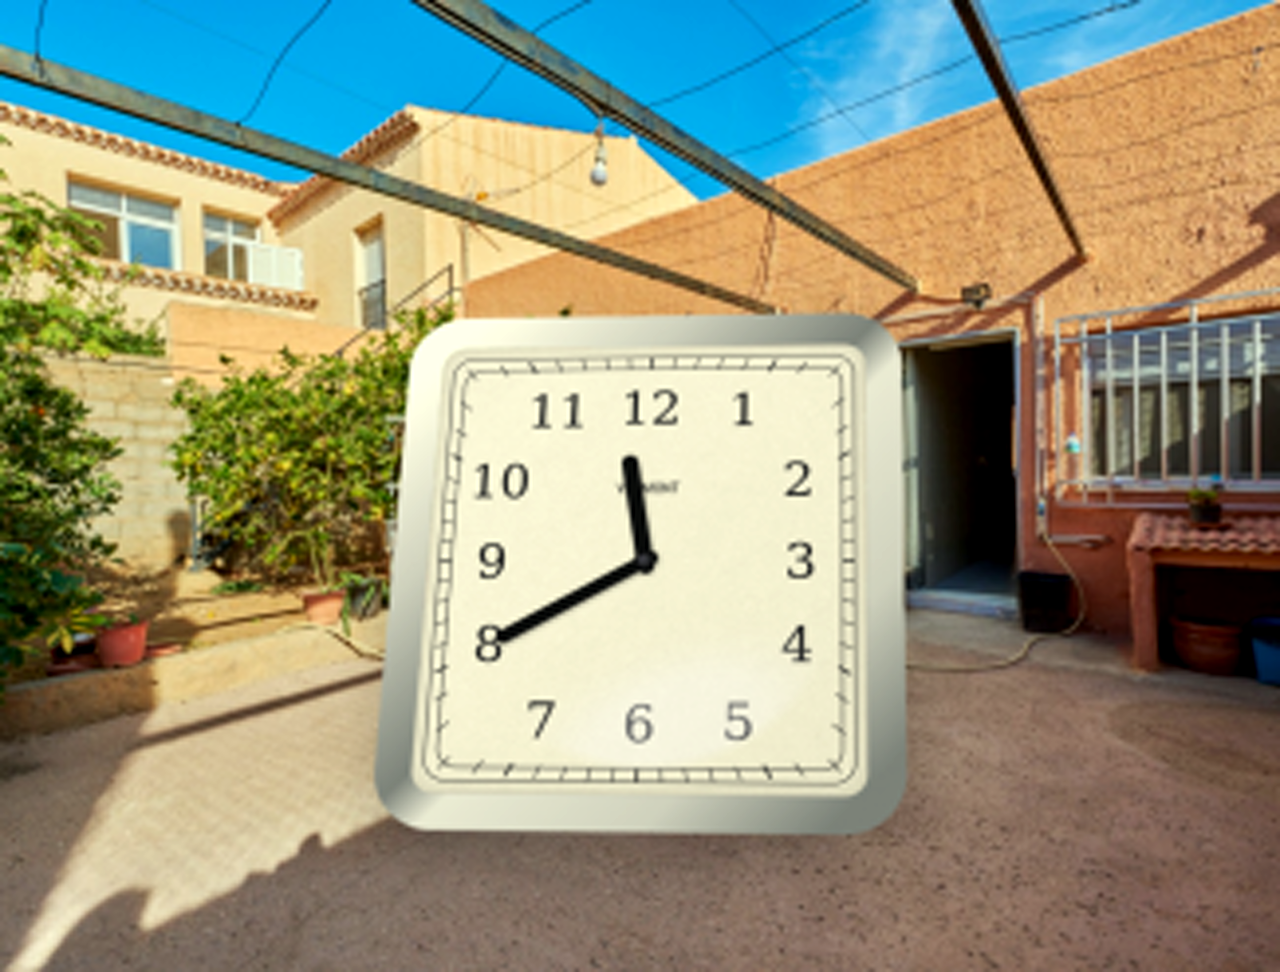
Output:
11 h 40 min
